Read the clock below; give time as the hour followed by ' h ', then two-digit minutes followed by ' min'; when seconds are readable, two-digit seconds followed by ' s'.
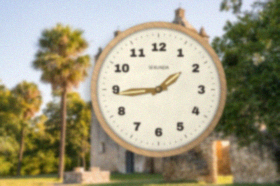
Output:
1 h 44 min
